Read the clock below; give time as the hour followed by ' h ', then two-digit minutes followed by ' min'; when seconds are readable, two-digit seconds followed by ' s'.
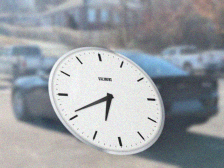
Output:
6 h 41 min
